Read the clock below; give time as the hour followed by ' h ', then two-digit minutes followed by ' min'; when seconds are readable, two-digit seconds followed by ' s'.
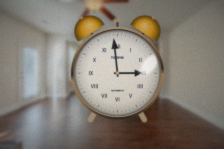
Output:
2 h 59 min
